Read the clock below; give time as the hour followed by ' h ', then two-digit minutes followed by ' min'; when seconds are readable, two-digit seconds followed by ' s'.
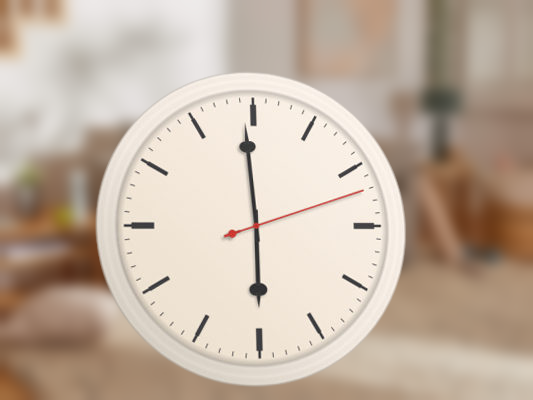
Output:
5 h 59 min 12 s
